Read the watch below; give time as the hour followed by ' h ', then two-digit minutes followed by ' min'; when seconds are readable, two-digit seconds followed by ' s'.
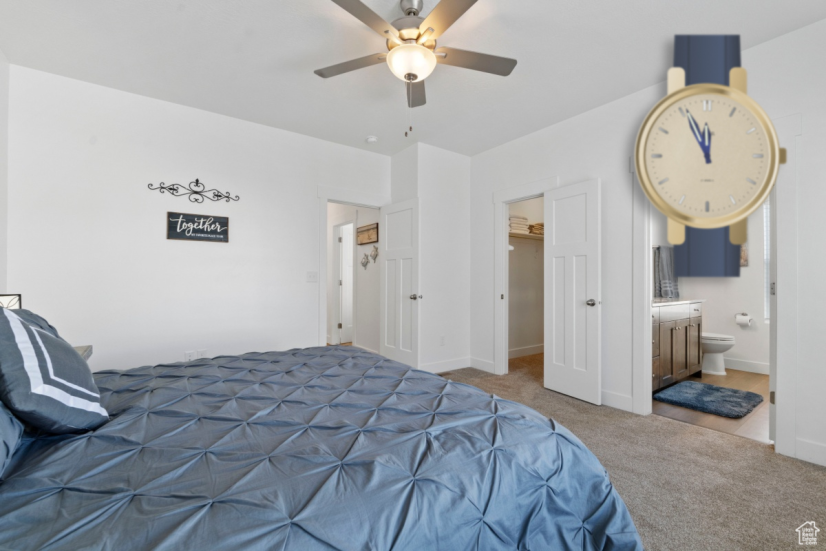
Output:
11 h 56 min
